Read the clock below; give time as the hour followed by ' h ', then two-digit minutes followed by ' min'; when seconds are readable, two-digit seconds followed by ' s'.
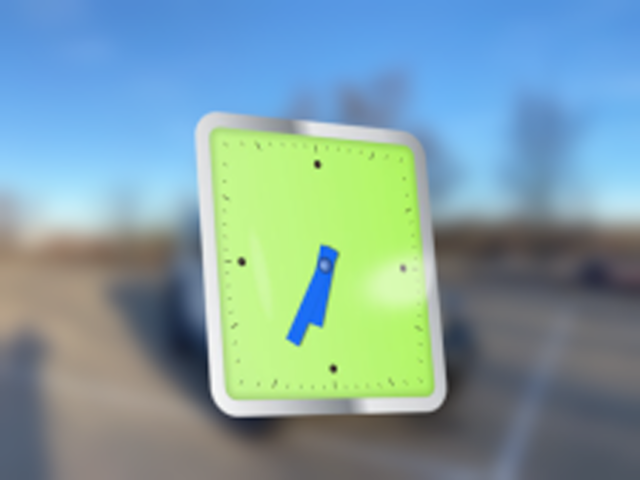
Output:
6 h 35 min
